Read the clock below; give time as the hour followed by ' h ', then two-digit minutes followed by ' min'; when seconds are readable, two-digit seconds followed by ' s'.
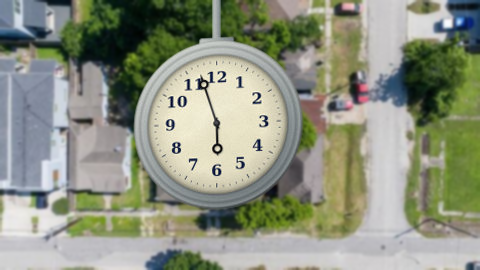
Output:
5 h 57 min
